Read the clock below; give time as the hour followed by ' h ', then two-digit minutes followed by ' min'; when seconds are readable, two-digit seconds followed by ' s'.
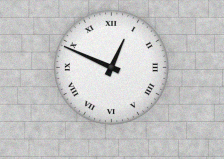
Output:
12 h 49 min
